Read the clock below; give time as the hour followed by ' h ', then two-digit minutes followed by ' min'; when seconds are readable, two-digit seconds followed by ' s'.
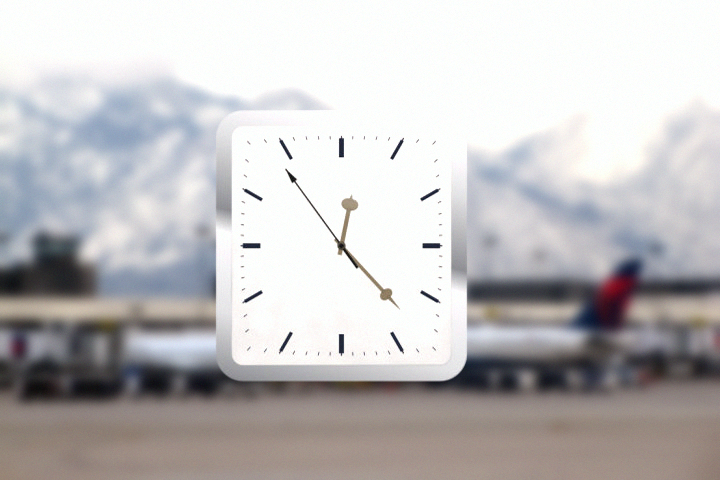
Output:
12 h 22 min 54 s
